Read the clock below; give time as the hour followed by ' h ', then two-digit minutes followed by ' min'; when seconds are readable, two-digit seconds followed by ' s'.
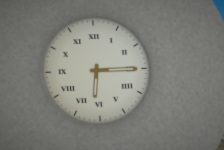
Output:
6 h 15 min
